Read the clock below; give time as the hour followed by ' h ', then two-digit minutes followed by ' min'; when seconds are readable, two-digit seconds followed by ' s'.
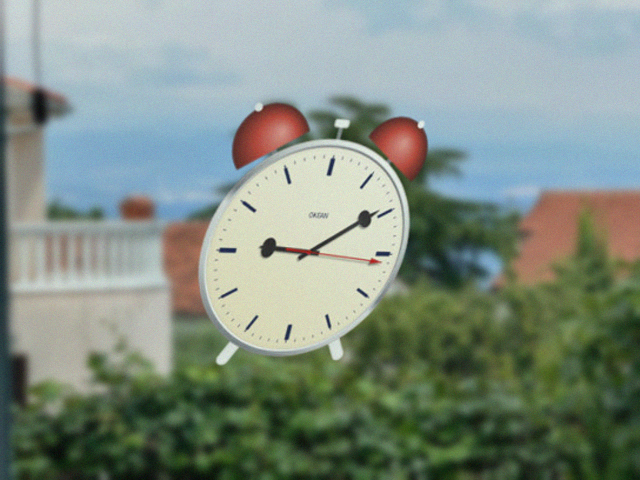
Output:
9 h 09 min 16 s
